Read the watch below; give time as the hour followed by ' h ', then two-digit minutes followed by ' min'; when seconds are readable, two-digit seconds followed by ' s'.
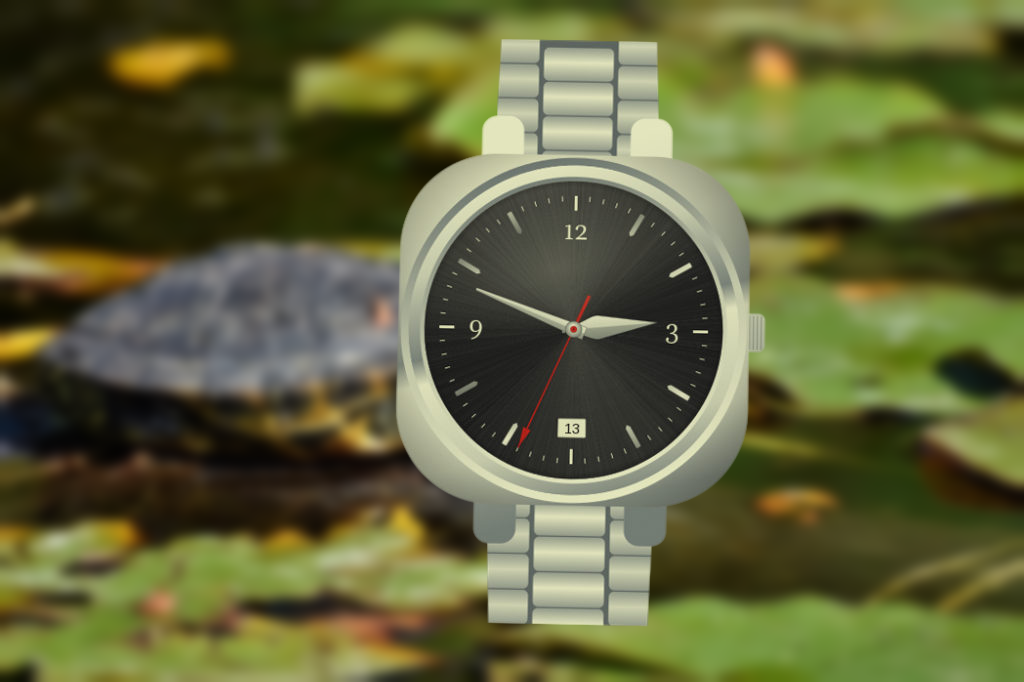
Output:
2 h 48 min 34 s
